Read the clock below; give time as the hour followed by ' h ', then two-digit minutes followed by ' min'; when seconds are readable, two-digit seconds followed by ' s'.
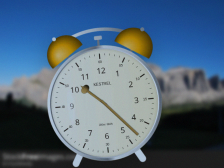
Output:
10 h 23 min
